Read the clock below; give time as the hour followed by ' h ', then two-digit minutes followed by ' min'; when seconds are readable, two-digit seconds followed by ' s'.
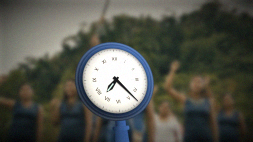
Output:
7 h 23 min
